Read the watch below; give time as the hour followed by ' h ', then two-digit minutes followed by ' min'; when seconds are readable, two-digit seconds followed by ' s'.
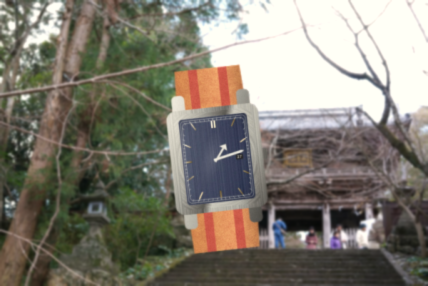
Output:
1 h 13 min
